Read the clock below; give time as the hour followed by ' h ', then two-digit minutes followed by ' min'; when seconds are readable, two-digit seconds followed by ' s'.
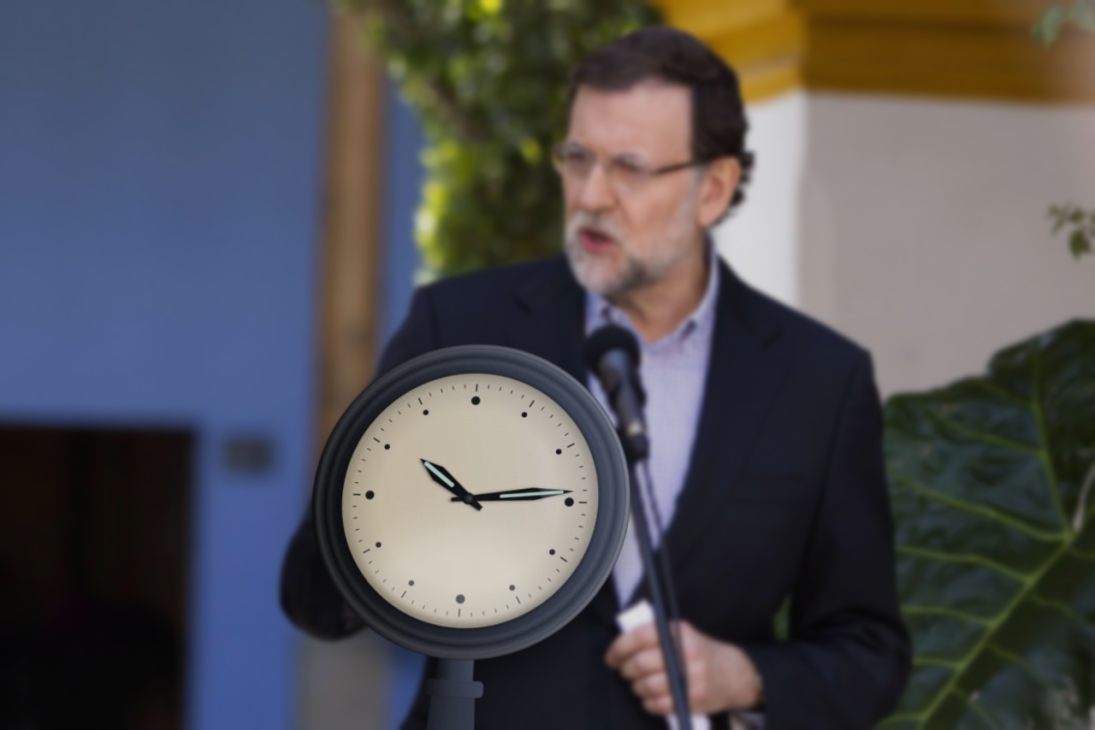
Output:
10 h 14 min
